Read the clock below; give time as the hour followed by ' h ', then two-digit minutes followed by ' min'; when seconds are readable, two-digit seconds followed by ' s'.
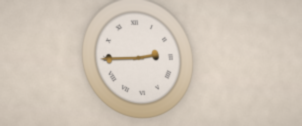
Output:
2 h 45 min
